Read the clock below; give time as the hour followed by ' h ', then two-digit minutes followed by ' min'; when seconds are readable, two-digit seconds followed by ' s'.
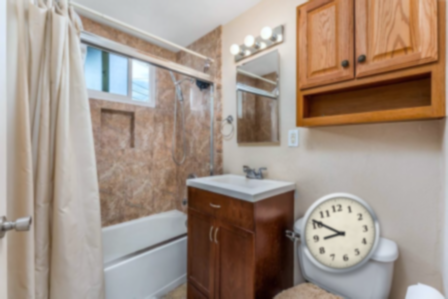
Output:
8 h 51 min
